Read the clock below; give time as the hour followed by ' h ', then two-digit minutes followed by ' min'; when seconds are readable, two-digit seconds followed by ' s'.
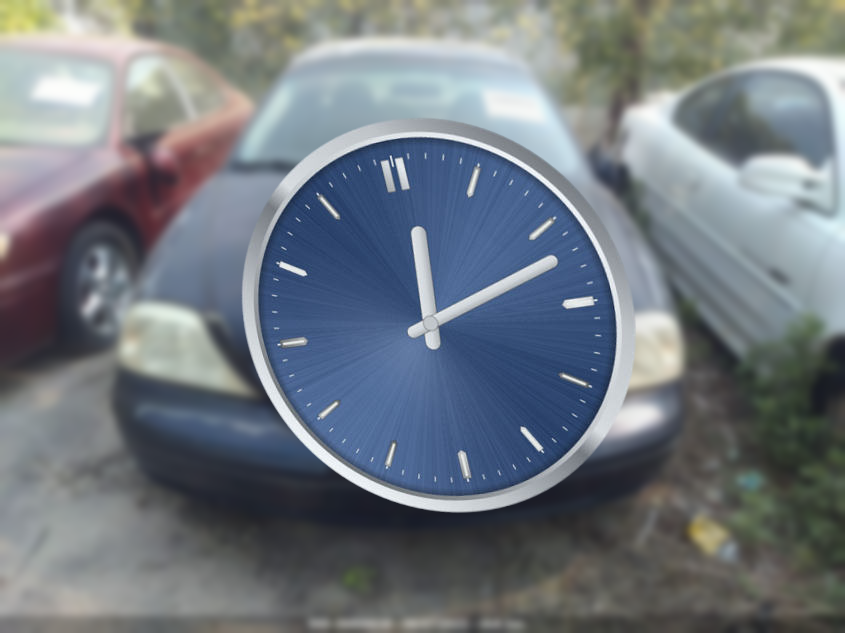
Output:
12 h 12 min
